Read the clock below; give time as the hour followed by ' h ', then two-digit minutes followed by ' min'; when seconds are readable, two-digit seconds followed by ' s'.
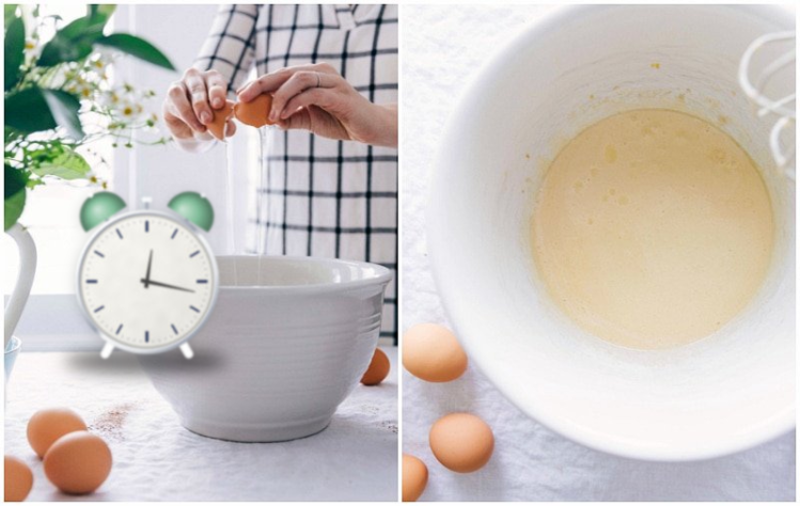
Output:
12 h 17 min
